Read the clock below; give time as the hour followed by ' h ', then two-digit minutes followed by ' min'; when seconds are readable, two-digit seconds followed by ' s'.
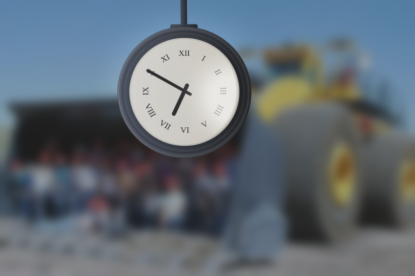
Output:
6 h 50 min
